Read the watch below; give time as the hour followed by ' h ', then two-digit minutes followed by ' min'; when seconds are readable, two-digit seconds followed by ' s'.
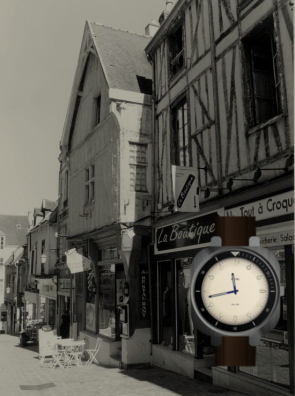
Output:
11 h 43 min
